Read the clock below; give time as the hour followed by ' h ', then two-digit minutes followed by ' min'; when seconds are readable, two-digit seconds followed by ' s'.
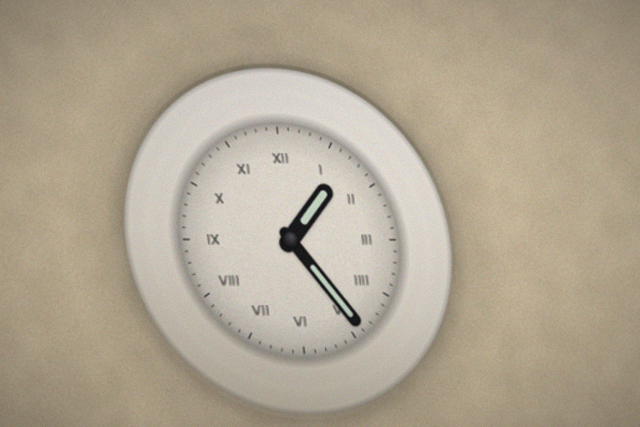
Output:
1 h 24 min
